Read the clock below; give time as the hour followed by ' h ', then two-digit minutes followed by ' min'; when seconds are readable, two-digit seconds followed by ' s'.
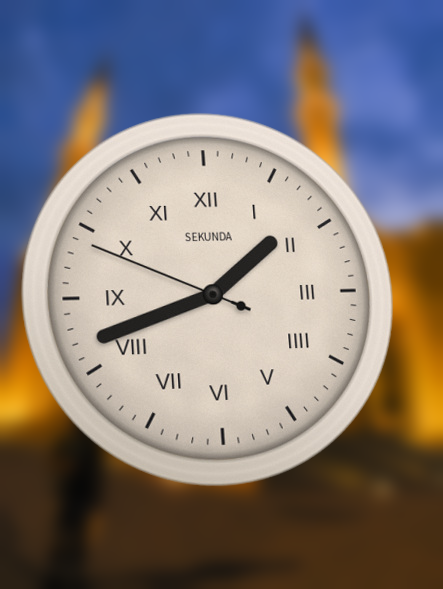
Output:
1 h 41 min 49 s
